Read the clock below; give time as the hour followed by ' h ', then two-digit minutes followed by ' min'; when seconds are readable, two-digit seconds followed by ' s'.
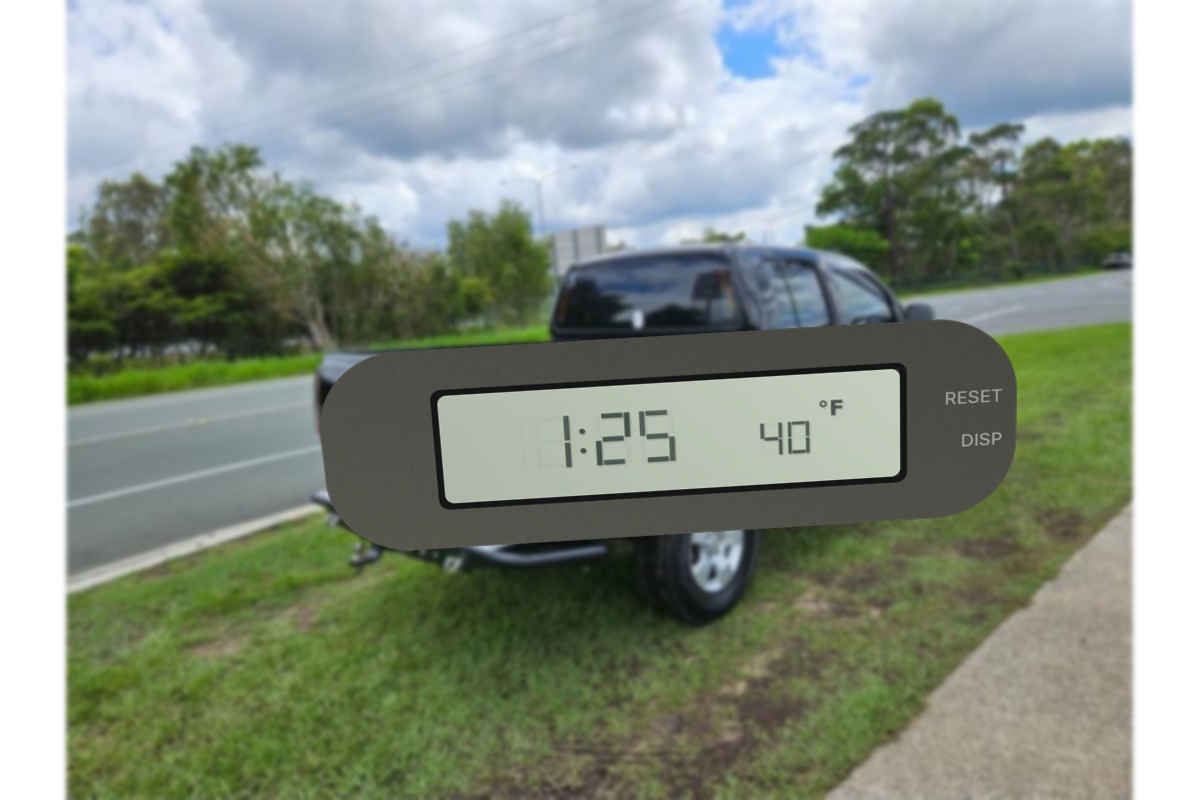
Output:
1 h 25 min
